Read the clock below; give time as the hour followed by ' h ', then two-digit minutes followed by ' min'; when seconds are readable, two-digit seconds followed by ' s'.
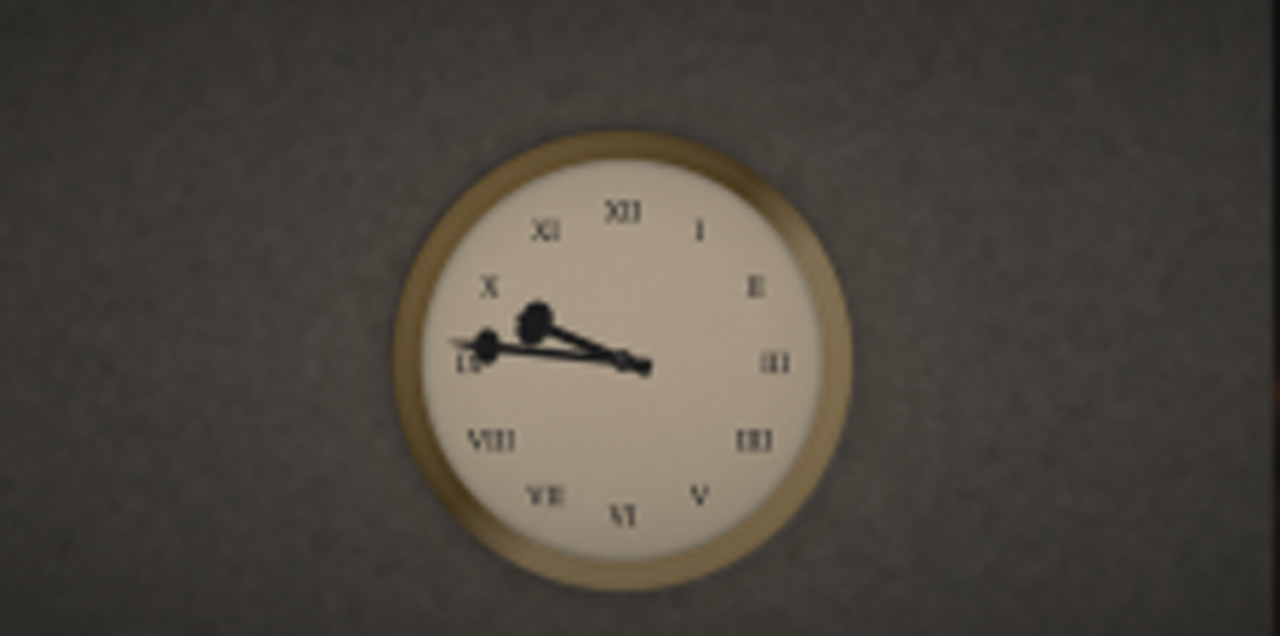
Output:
9 h 46 min
